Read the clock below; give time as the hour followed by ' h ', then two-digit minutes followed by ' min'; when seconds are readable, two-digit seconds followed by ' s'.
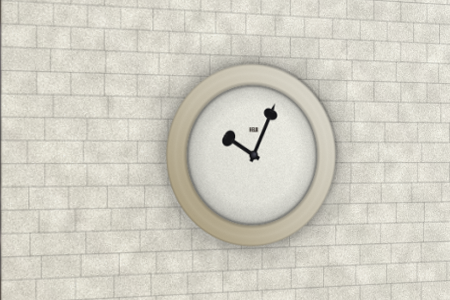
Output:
10 h 04 min
